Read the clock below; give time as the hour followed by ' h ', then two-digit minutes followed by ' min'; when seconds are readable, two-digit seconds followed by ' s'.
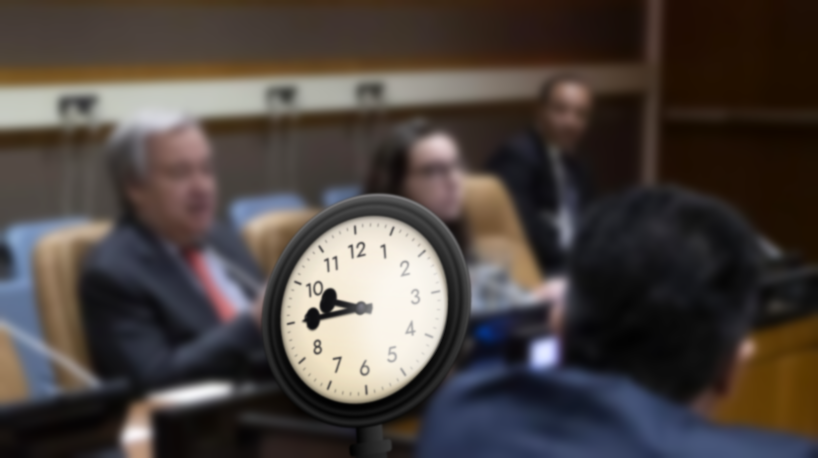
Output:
9 h 45 min
